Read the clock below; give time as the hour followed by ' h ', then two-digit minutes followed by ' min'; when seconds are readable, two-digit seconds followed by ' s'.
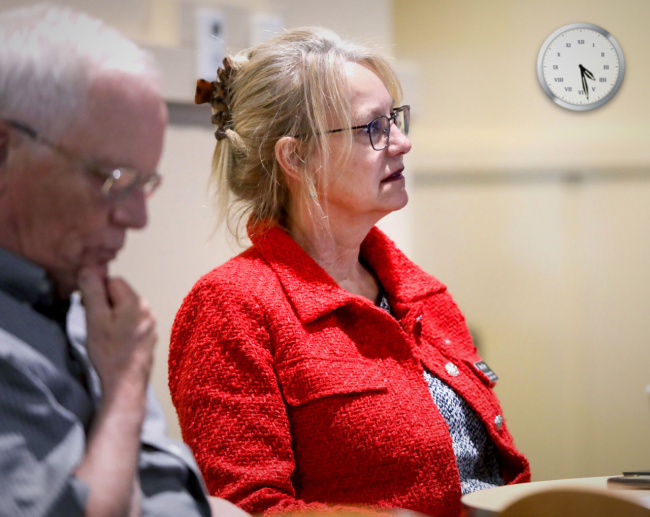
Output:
4 h 28 min
